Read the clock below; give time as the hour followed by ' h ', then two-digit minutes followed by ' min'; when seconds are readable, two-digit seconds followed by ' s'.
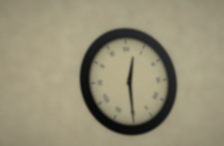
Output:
12 h 30 min
